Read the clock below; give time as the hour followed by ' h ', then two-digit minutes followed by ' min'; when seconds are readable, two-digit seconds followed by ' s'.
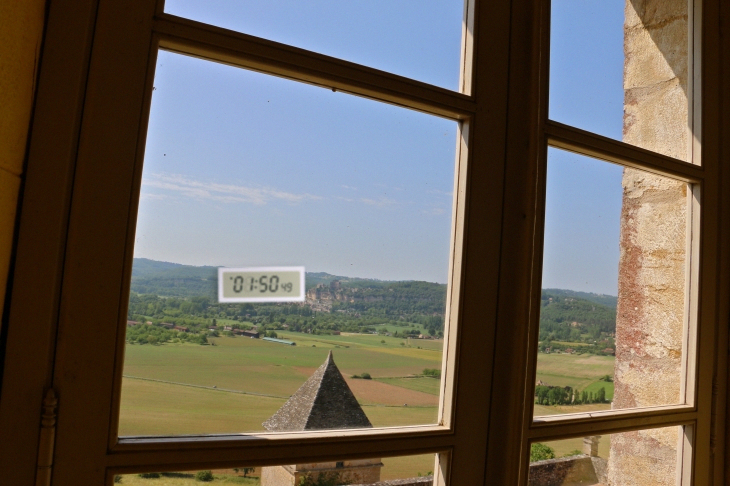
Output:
1 h 50 min
